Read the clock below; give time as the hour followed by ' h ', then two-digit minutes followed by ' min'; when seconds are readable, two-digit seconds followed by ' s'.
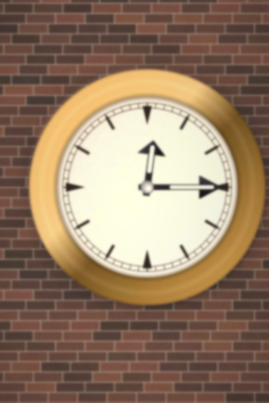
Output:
12 h 15 min
